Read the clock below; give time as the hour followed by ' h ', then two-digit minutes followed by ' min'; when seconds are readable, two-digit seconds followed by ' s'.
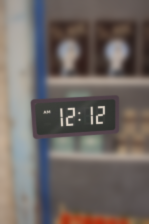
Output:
12 h 12 min
